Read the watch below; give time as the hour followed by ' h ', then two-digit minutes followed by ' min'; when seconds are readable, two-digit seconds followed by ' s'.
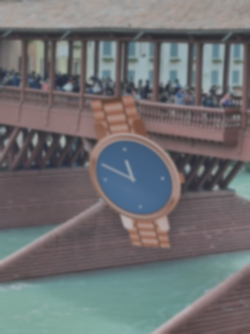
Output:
11 h 50 min
